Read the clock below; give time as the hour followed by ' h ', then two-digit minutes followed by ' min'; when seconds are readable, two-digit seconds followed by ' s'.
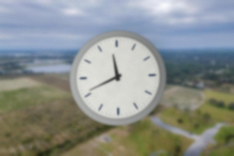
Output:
11 h 41 min
